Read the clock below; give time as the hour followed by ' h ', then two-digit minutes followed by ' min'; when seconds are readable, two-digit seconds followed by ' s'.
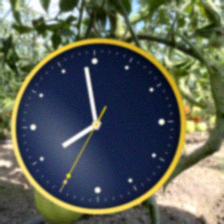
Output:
7 h 58 min 35 s
